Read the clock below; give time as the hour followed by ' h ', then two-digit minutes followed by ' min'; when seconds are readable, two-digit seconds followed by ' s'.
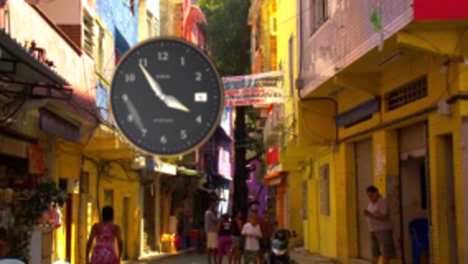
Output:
3 h 54 min
